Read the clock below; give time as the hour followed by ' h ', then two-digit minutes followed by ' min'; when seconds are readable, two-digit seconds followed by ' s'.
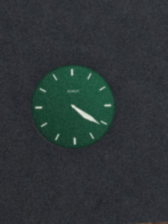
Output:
4 h 21 min
